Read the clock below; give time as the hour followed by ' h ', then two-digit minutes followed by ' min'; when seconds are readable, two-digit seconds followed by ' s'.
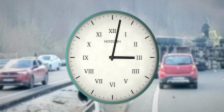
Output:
3 h 02 min
